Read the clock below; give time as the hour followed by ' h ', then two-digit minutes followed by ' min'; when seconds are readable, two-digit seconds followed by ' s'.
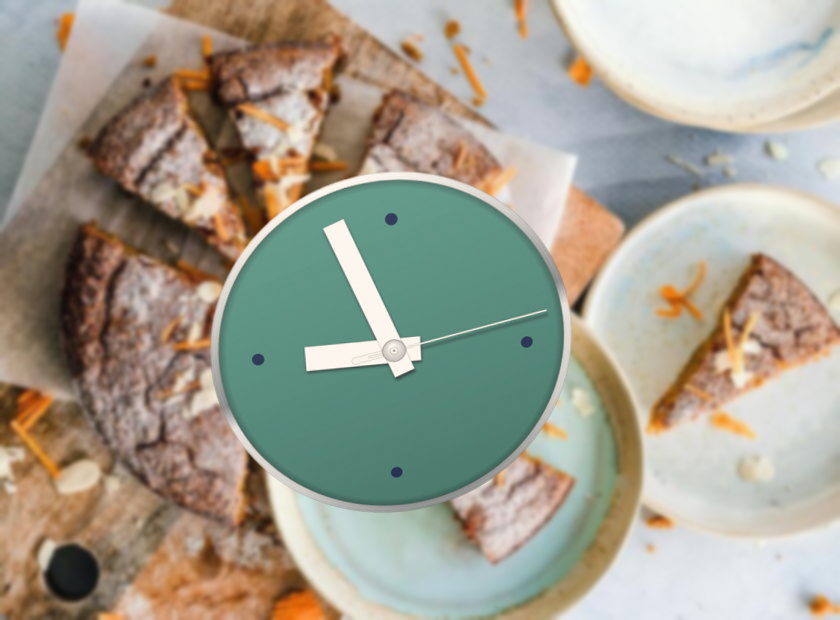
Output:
8 h 56 min 13 s
